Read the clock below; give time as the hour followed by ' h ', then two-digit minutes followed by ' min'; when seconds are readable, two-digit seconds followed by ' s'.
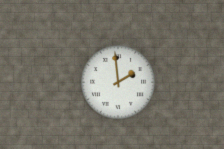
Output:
1 h 59 min
